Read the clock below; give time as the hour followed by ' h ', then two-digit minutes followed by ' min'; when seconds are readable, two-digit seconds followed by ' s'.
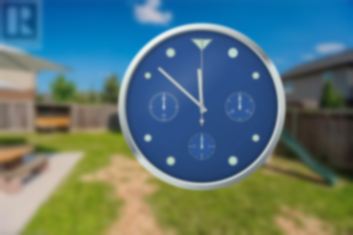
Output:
11 h 52 min
